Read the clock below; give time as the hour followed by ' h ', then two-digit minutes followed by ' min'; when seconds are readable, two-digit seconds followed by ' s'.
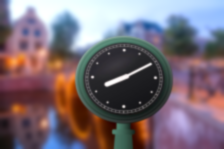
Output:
8 h 10 min
